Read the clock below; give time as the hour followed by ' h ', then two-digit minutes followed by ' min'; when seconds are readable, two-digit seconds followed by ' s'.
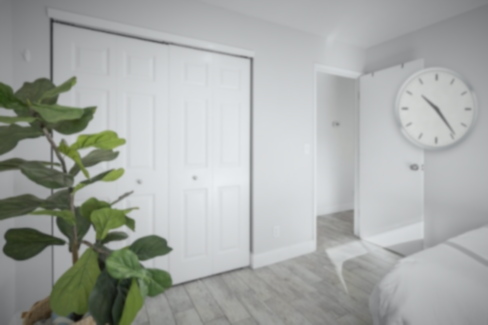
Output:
10 h 24 min
